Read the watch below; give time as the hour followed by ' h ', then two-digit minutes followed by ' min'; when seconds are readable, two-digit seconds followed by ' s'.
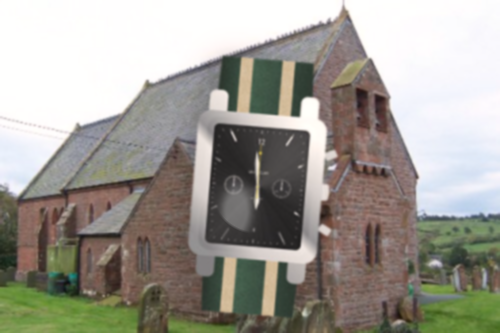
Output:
5 h 59 min
